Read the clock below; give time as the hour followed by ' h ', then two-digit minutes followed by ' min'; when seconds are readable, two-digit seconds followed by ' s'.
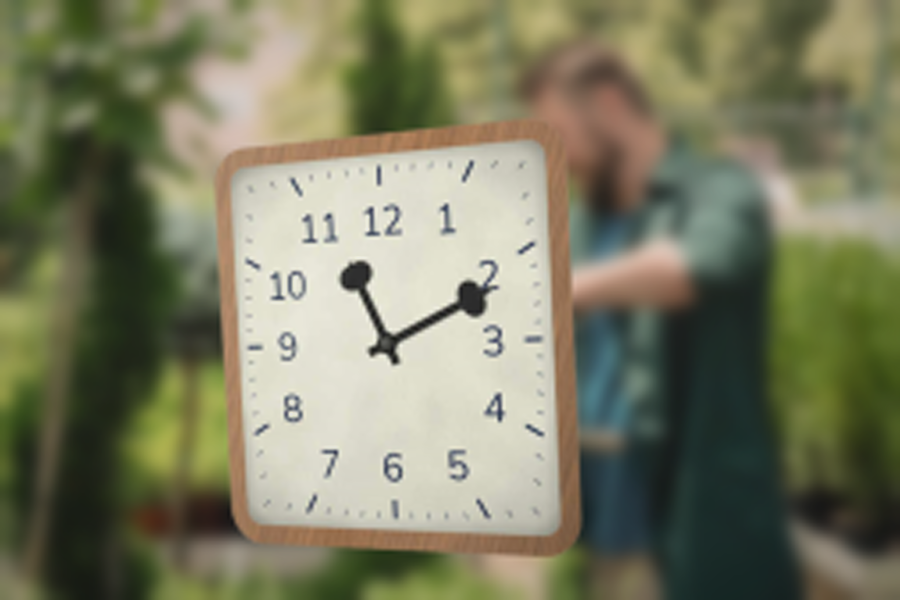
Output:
11 h 11 min
